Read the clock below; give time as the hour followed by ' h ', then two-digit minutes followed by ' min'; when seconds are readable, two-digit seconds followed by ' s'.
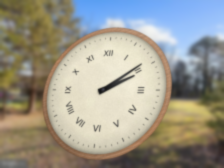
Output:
2 h 09 min
